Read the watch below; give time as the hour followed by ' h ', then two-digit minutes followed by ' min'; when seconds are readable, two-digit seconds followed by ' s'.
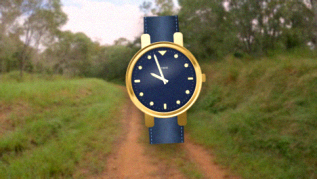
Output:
9 h 57 min
